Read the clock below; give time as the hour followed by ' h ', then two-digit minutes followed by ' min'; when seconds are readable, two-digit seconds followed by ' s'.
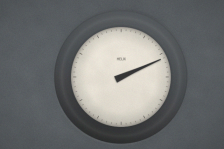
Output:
2 h 11 min
